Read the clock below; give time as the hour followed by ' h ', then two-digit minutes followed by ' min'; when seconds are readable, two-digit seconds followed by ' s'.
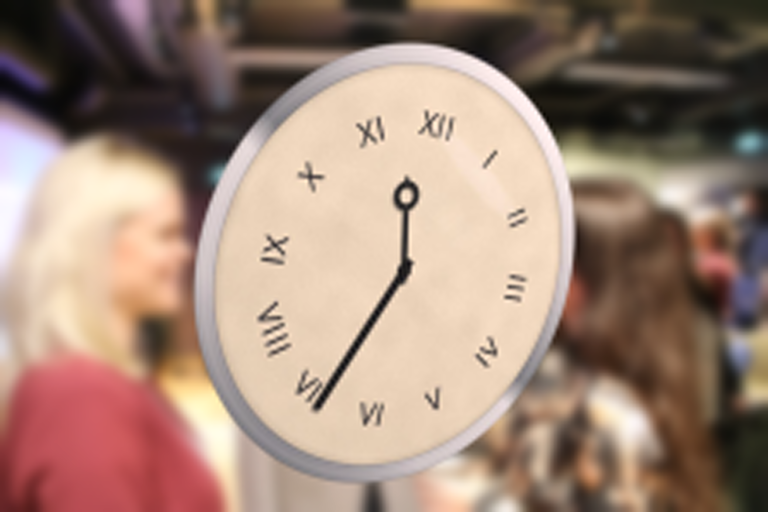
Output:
11 h 34 min
